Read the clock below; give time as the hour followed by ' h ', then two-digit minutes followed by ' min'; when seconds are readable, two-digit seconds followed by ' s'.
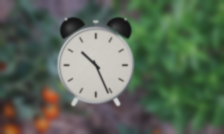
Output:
10 h 26 min
